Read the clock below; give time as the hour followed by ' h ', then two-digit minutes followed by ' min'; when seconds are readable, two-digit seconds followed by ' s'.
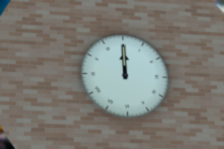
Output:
12 h 00 min
